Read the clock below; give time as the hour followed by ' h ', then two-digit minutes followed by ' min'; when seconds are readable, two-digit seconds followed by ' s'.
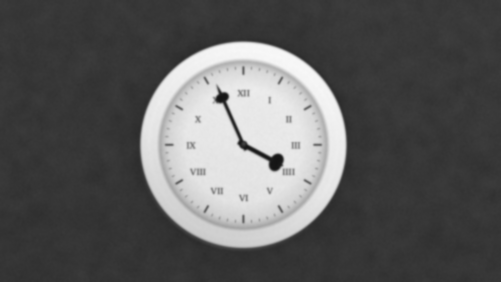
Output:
3 h 56 min
